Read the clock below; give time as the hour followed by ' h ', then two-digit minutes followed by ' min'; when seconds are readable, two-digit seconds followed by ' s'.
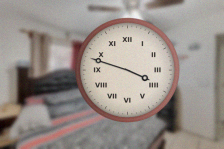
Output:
3 h 48 min
